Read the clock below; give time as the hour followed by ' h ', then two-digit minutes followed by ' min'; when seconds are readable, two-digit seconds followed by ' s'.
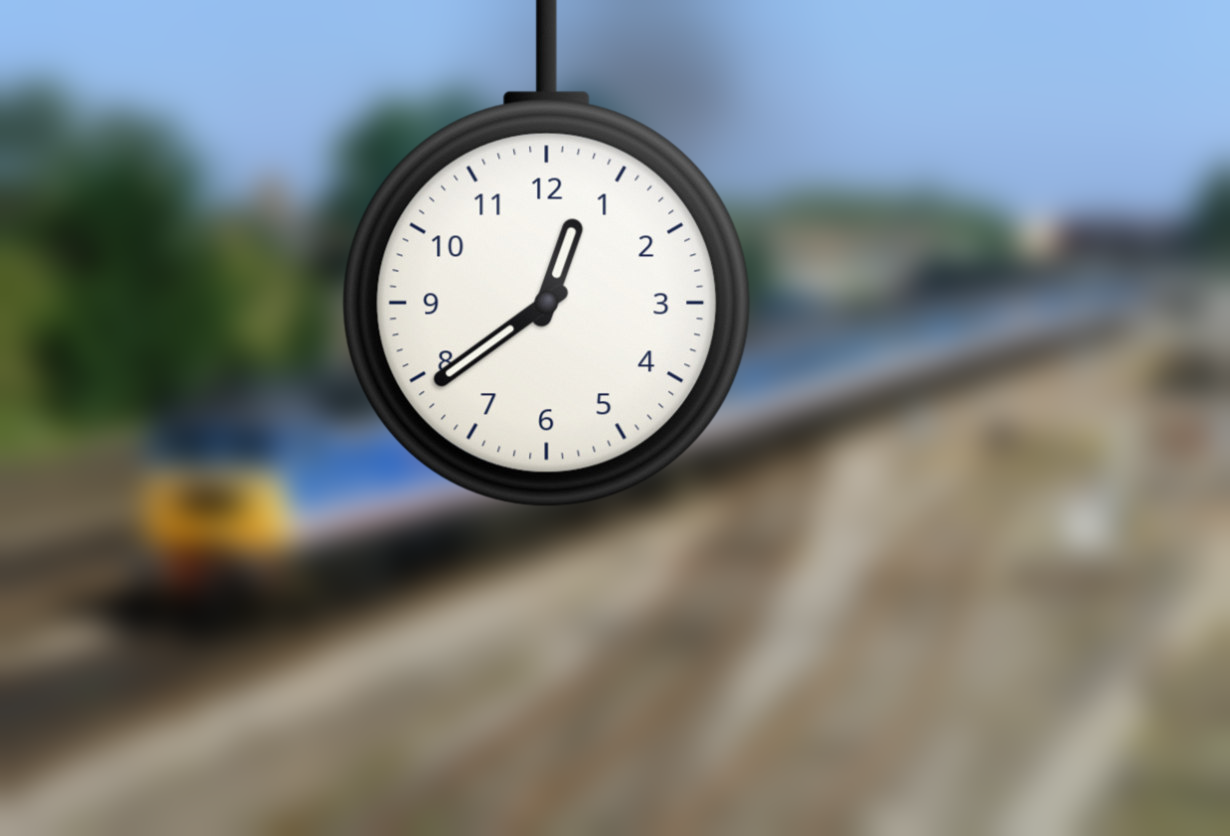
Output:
12 h 39 min
